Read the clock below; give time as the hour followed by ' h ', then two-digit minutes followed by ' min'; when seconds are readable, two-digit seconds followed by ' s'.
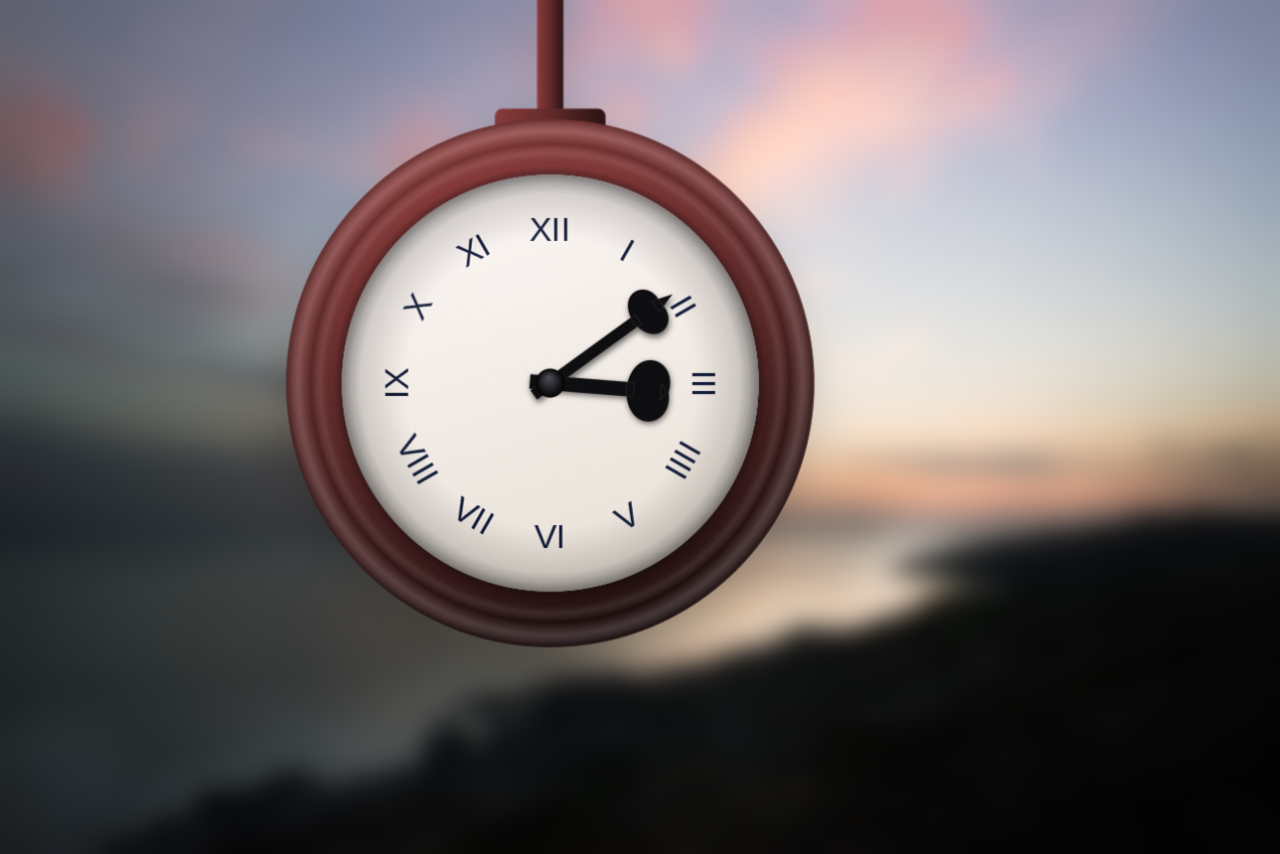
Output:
3 h 09 min
